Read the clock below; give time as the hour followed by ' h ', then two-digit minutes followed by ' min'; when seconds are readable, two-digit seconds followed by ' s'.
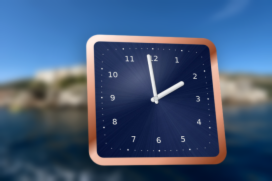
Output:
1 h 59 min
